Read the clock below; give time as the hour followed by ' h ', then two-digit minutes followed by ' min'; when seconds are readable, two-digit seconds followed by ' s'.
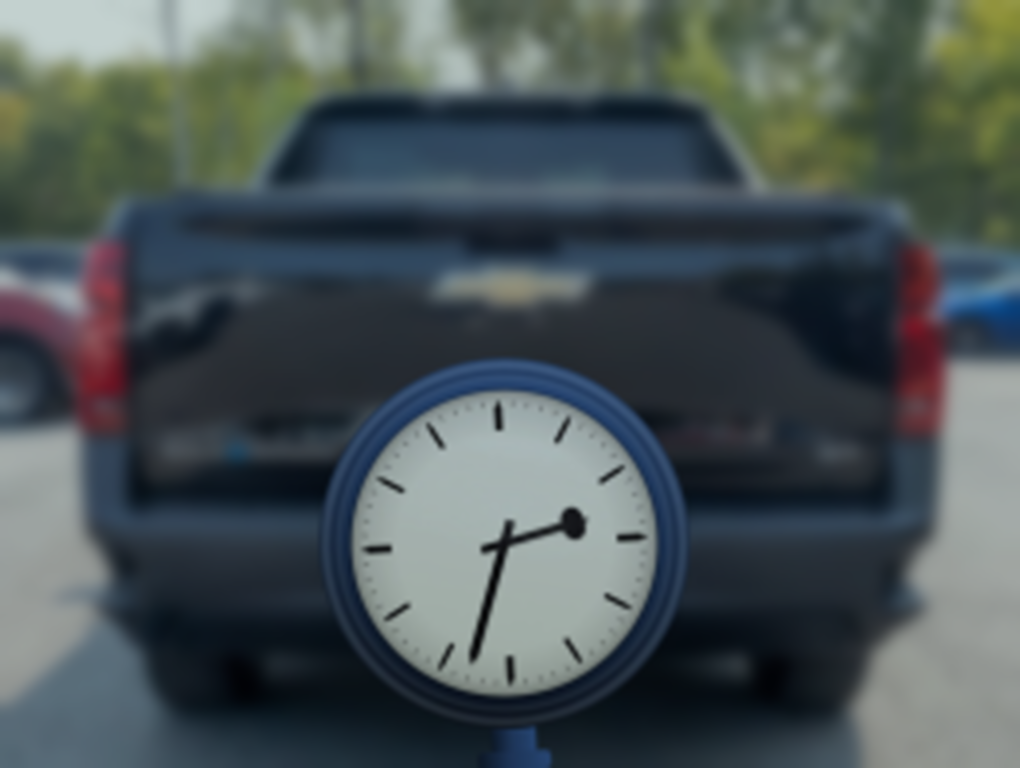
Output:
2 h 33 min
